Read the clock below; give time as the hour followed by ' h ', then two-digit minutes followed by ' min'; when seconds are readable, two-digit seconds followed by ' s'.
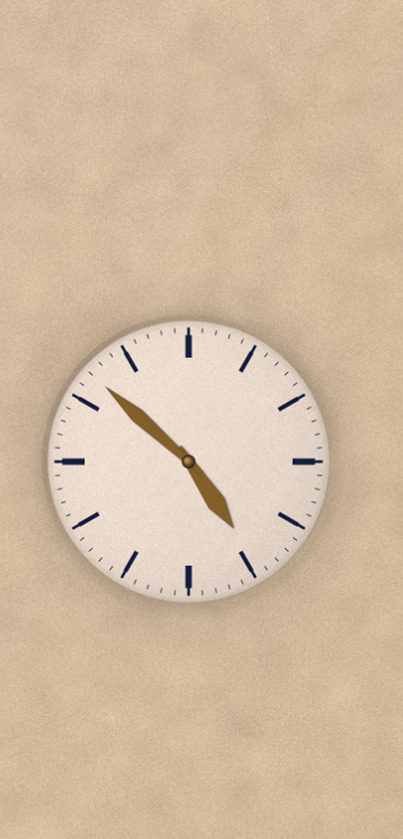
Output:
4 h 52 min
